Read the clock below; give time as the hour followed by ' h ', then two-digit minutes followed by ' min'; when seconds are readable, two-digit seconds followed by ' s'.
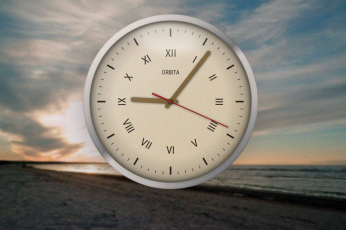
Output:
9 h 06 min 19 s
